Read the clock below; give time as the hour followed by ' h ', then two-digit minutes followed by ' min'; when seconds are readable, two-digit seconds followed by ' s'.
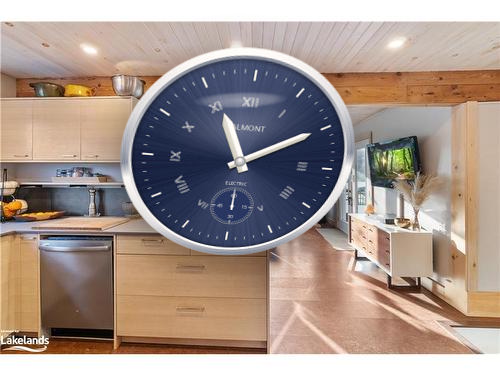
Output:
11 h 10 min
